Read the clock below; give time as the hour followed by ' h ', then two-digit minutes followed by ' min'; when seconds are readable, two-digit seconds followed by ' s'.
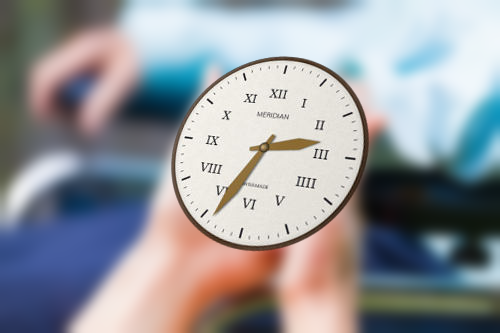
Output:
2 h 34 min
